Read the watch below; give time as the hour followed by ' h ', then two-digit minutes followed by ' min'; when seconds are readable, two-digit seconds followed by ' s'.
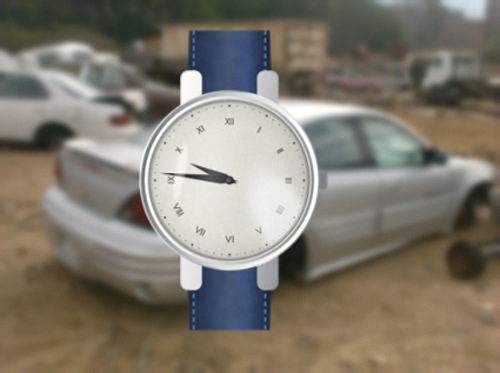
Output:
9 h 46 min
